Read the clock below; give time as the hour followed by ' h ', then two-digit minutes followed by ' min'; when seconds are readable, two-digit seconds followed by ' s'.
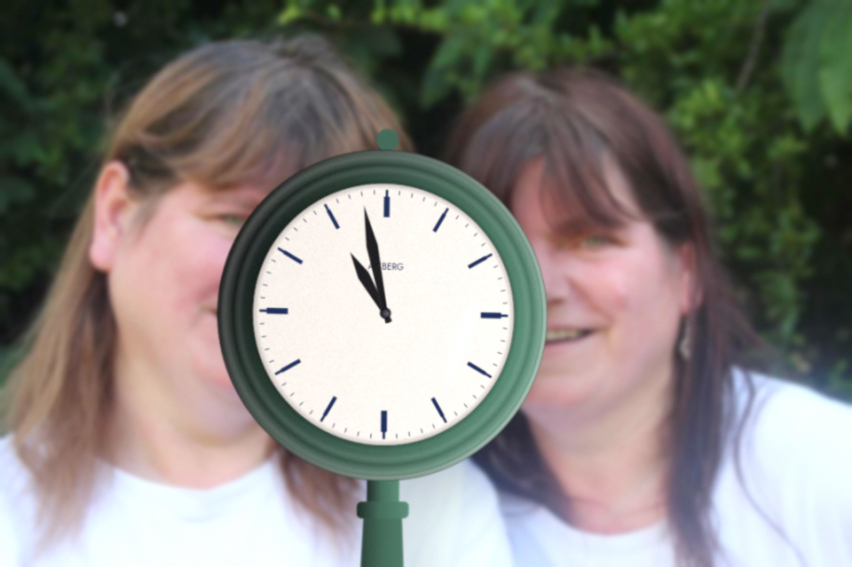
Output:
10 h 58 min
